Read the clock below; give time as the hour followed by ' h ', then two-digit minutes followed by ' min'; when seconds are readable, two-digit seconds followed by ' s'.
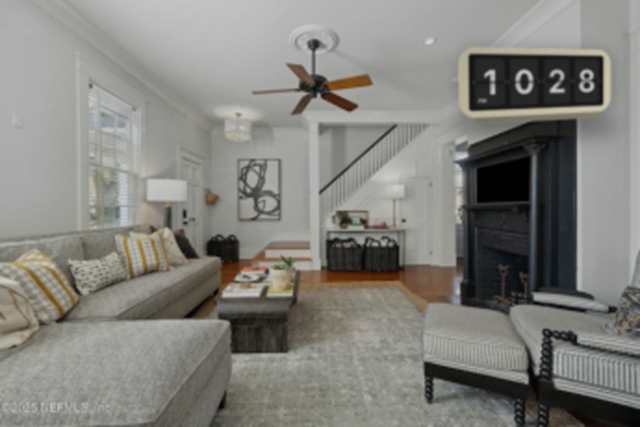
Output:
10 h 28 min
